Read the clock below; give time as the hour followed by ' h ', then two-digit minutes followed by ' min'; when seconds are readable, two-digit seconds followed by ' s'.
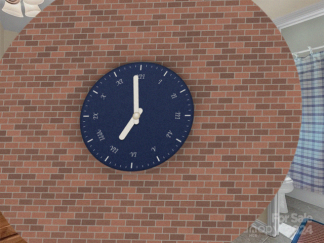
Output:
6 h 59 min
